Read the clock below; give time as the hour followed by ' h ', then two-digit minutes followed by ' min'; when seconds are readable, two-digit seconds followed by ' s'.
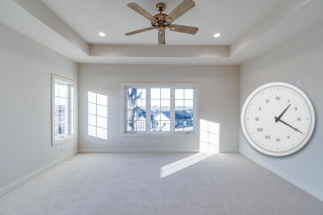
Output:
1 h 20 min
